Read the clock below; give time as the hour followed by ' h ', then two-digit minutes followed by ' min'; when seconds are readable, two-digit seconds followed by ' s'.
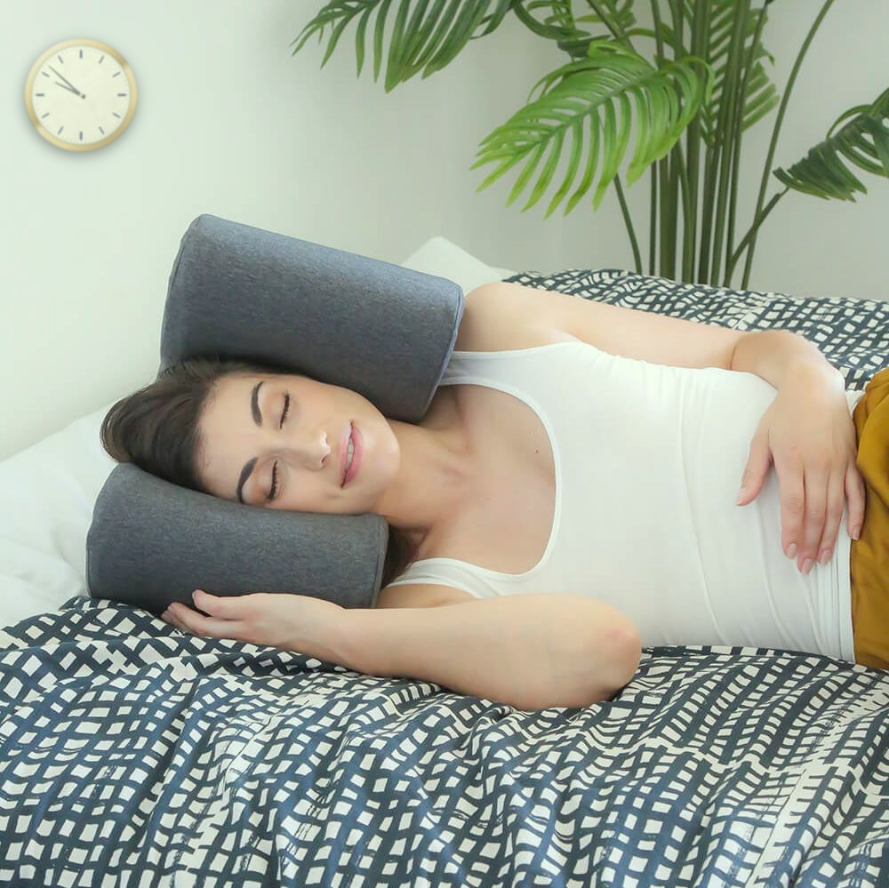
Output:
9 h 52 min
